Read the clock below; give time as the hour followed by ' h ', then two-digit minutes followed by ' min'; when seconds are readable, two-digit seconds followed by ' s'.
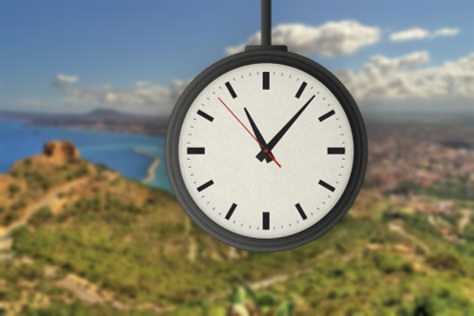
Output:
11 h 06 min 53 s
